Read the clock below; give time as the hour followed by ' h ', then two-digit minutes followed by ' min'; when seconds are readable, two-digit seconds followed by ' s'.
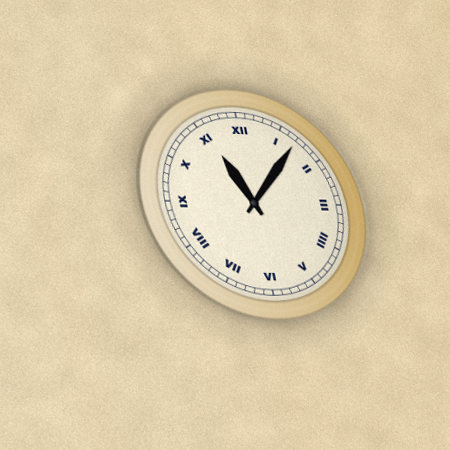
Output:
11 h 07 min
